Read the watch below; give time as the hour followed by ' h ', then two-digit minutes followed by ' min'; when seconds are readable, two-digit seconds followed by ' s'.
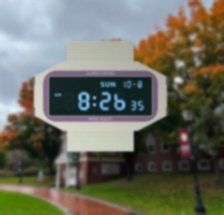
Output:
8 h 26 min
